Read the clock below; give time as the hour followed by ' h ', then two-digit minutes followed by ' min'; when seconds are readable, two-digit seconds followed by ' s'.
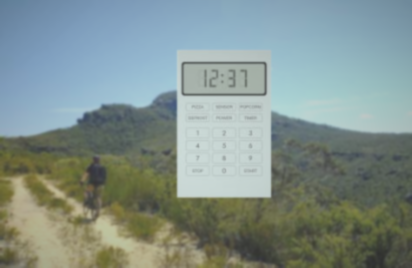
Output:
12 h 37 min
